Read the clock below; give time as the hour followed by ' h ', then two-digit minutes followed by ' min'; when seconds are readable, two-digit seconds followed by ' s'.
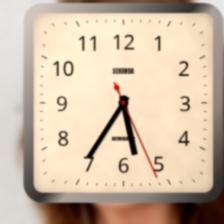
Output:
5 h 35 min 26 s
